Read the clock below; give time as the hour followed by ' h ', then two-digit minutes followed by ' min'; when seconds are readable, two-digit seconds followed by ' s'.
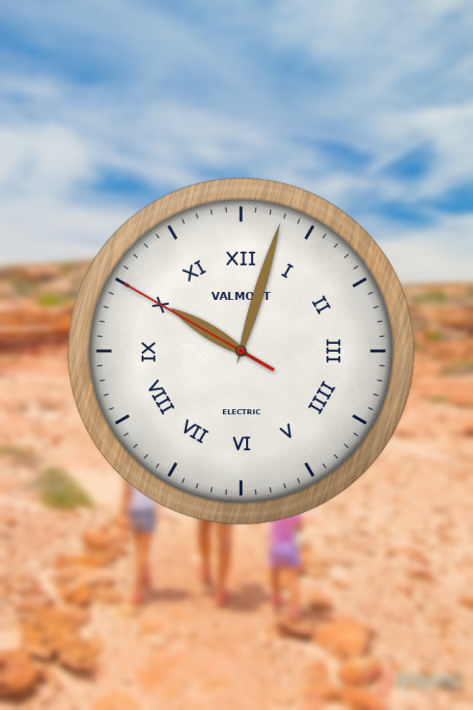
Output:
10 h 02 min 50 s
